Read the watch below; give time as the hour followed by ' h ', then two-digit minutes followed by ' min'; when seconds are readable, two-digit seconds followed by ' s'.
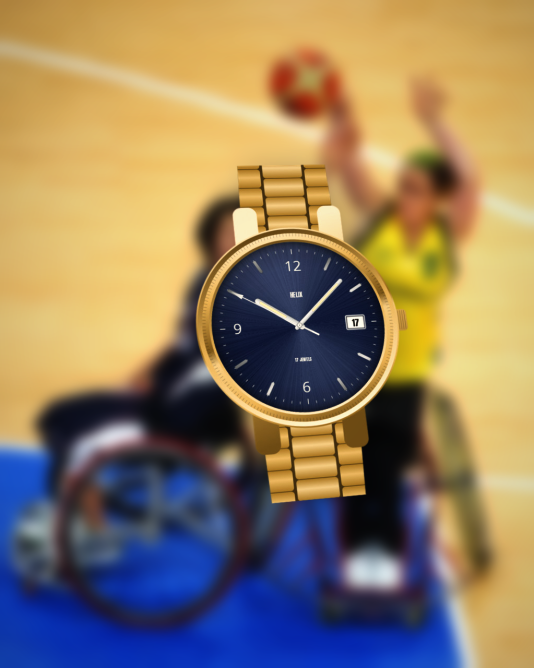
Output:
10 h 07 min 50 s
